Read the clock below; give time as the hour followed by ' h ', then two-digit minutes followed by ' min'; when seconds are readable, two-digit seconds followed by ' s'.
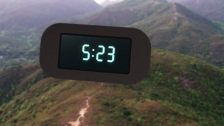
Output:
5 h 23 min
